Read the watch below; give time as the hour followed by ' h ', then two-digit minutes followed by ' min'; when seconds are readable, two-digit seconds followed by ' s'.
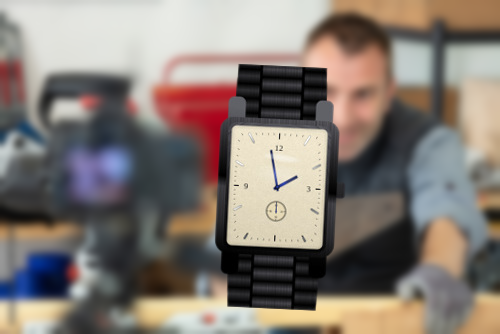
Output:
1 h 58 min
